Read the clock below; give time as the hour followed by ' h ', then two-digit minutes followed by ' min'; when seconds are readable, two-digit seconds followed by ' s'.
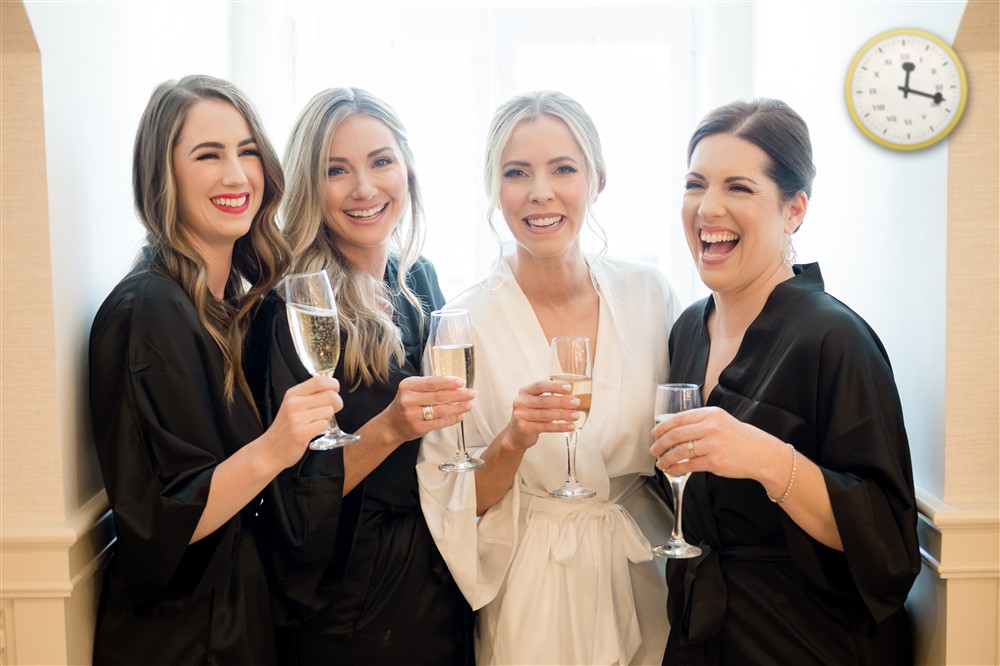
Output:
12 h 18 min
